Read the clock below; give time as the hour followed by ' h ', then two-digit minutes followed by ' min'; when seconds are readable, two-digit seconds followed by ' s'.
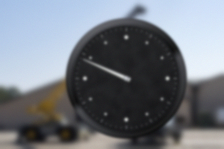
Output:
9 h 49 min
